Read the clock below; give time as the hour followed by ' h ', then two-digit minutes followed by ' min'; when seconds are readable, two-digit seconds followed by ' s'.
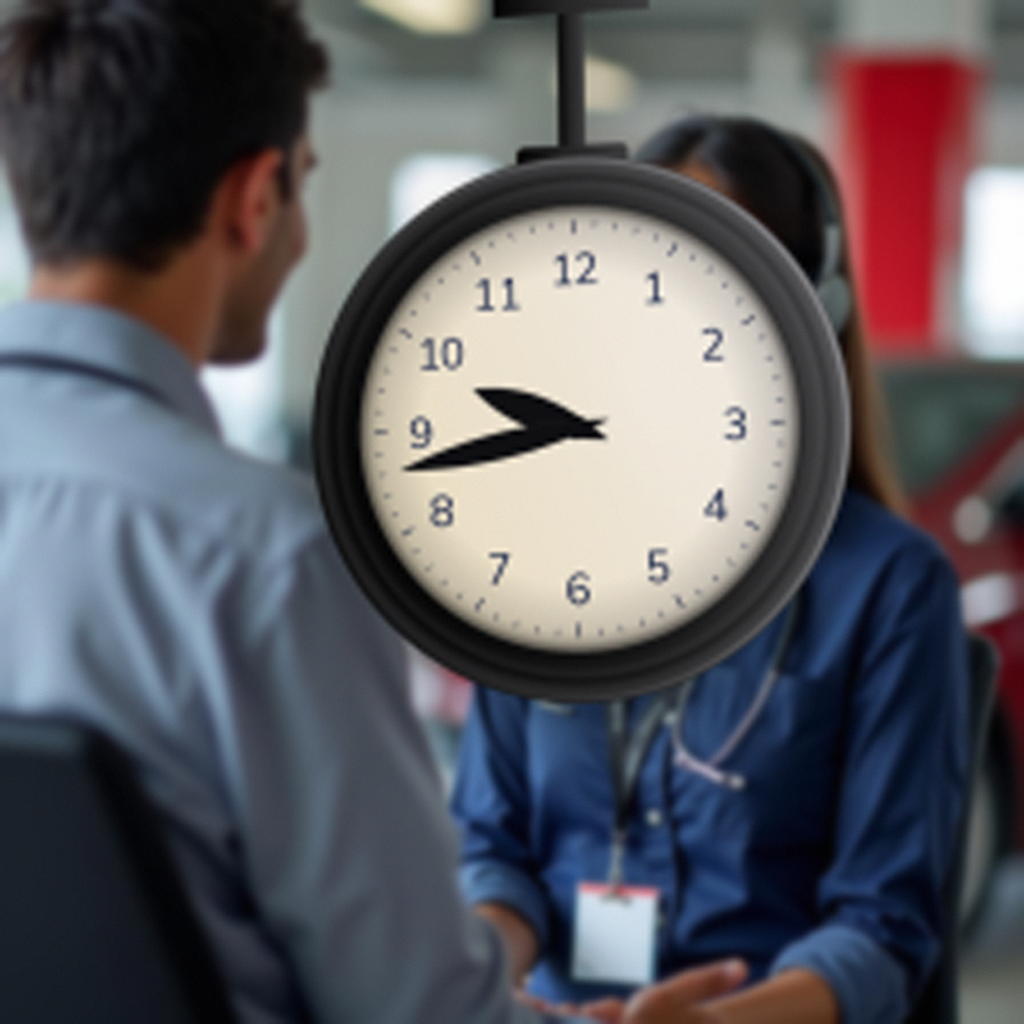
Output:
9 h 43 min
